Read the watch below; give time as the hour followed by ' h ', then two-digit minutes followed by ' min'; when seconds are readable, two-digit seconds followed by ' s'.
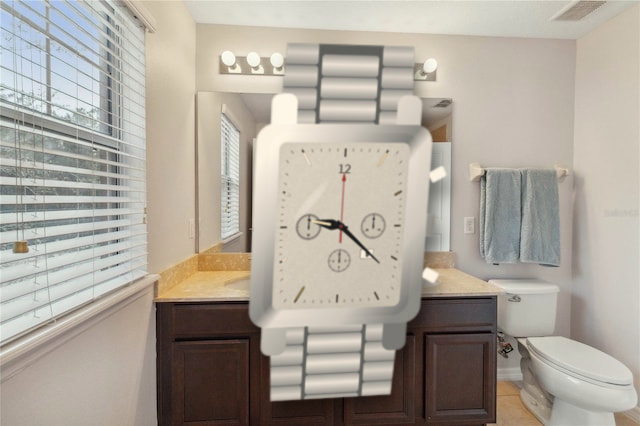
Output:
9 h 22 min
